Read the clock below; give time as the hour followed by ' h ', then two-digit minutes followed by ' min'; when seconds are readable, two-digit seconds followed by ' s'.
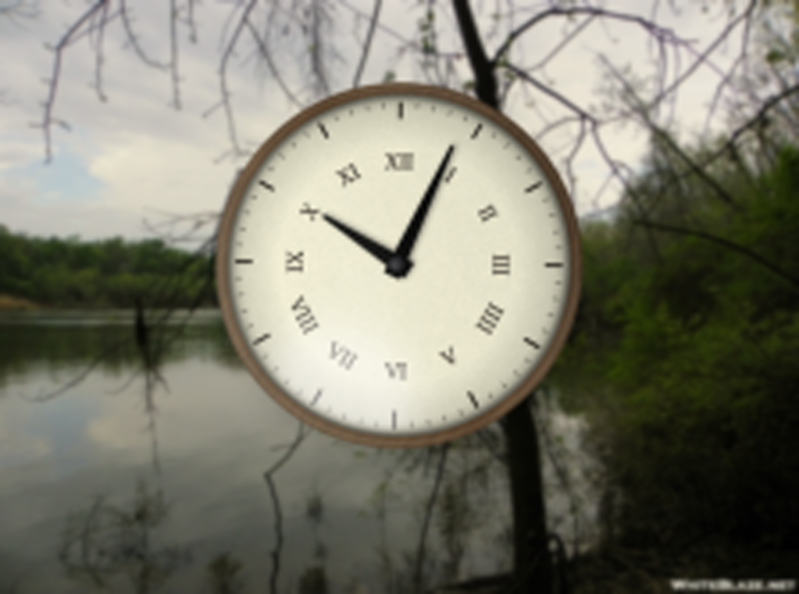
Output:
10 h 04 min
